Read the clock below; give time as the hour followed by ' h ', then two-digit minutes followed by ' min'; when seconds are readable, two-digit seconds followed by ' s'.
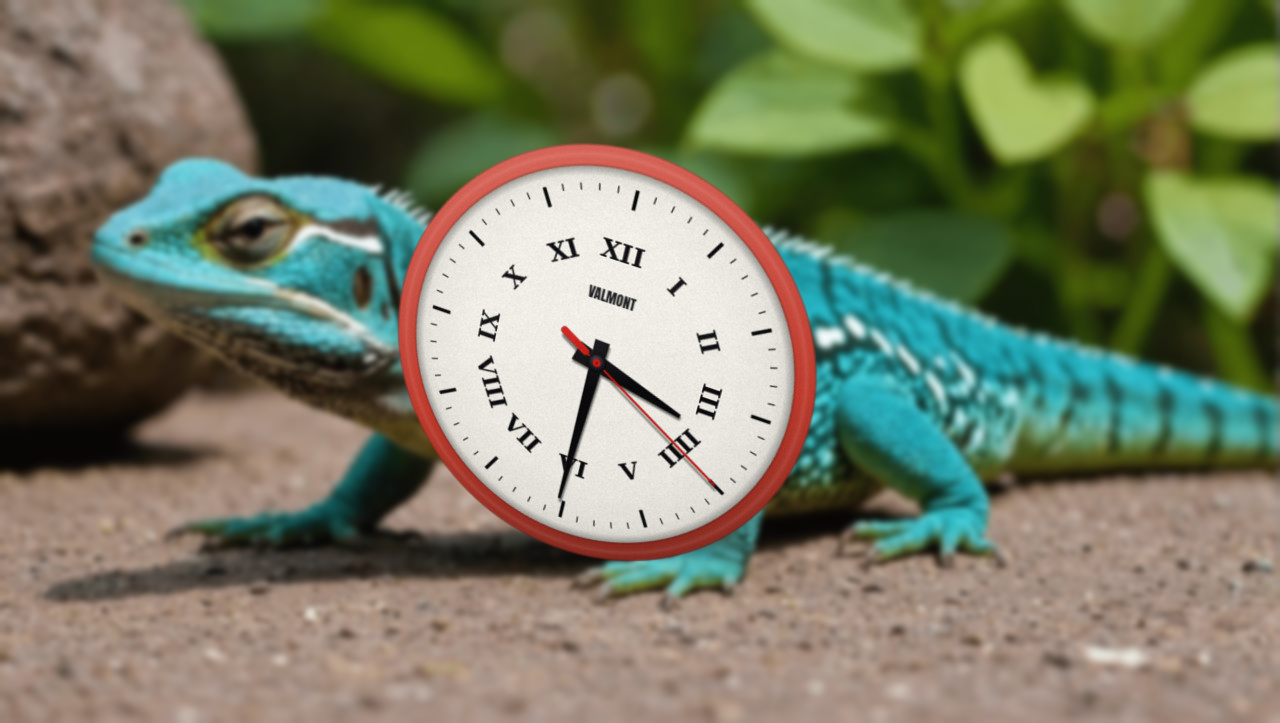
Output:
3 h 30 min 20 s
